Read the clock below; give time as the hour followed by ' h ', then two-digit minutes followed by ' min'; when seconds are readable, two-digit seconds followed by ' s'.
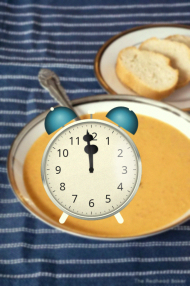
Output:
11 h 59 min
